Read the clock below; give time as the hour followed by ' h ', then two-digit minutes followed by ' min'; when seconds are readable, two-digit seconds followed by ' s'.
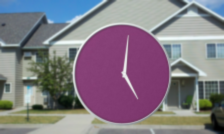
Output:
5 h 01 min
